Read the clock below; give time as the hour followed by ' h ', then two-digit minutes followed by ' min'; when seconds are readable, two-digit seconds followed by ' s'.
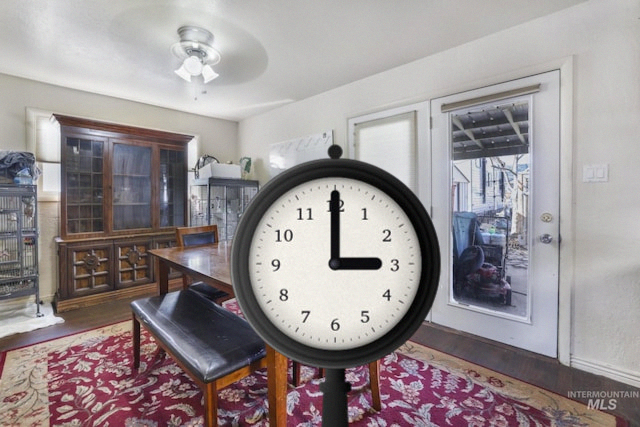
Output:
3 h 00 min
